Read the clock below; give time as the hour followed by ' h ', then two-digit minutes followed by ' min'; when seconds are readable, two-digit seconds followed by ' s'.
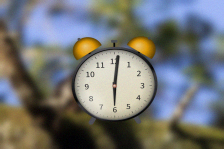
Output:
6 h 01 min
